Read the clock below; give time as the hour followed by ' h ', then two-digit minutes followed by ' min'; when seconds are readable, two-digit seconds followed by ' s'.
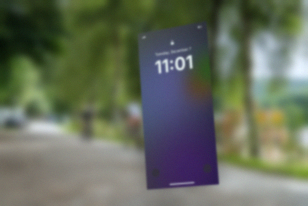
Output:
11 h 01 min
